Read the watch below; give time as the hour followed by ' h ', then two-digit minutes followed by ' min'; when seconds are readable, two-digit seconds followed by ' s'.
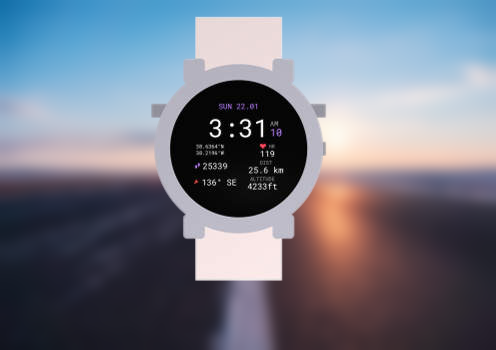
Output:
3 h 31 min 10 s
